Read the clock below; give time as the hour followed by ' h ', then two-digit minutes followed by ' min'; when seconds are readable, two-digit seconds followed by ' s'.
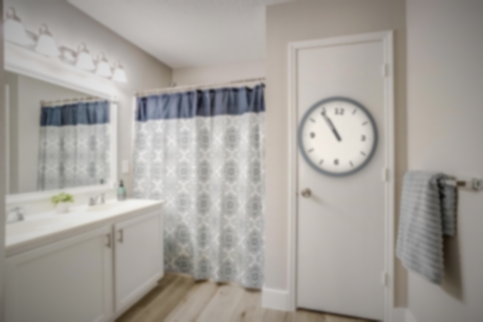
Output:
10 h 54 min
